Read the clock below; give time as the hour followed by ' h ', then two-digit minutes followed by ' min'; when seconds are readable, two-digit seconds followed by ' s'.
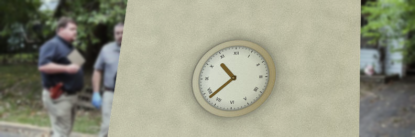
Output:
10 h 38 min
